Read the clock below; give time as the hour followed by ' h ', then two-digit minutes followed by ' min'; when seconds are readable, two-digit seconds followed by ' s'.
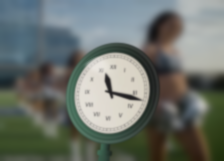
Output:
11 h 17 min
